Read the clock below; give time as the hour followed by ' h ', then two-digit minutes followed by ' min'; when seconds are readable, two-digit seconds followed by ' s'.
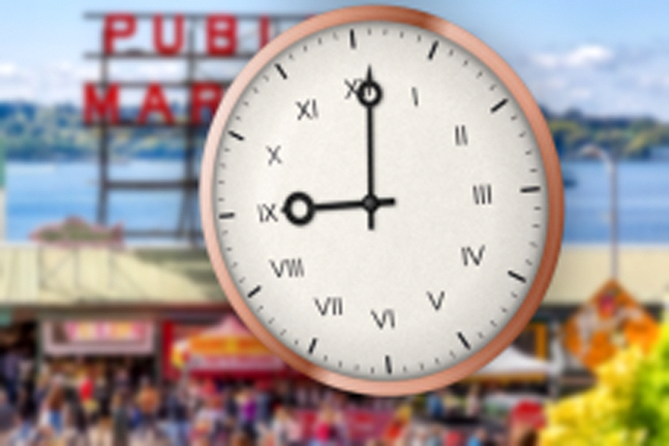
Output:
9 h 01 min
